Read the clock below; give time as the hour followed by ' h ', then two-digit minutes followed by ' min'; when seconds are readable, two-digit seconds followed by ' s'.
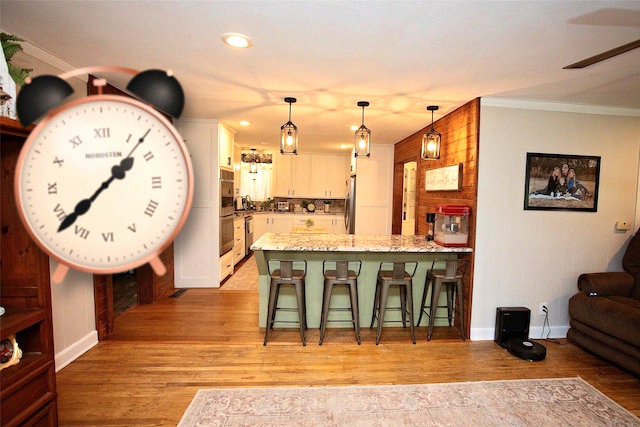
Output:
1 h 38 min 07 s
